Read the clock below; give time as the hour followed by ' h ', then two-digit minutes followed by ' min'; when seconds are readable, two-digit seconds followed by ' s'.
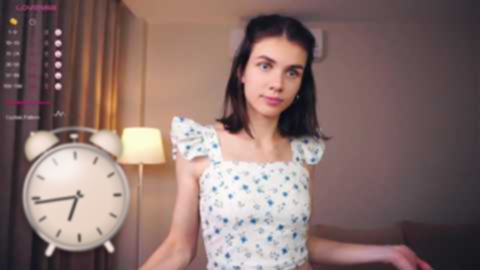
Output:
6 h 44 min
